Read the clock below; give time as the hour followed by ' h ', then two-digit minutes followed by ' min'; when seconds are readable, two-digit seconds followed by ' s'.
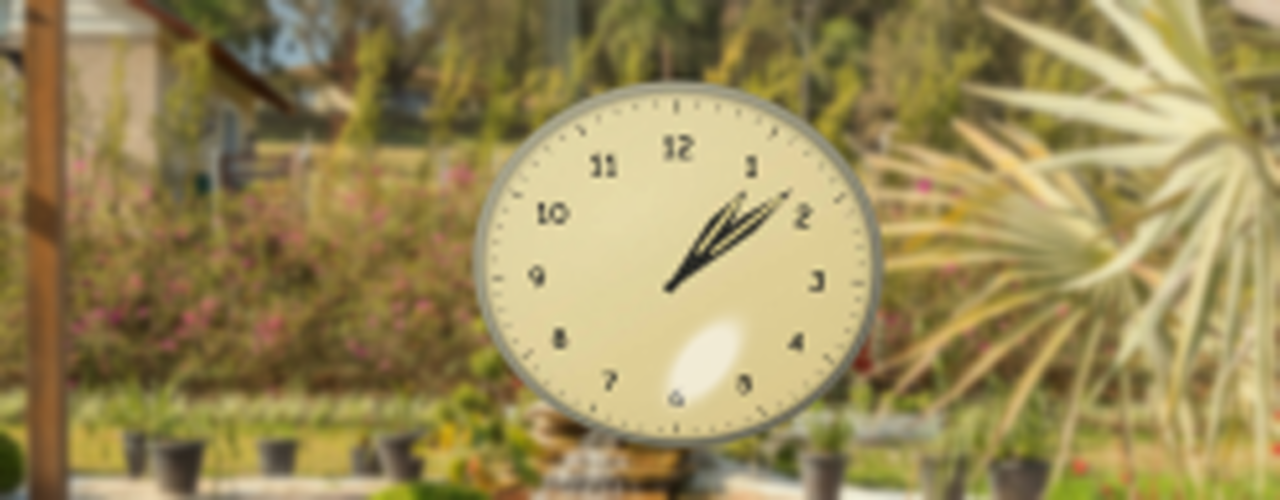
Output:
1 h 08 min
